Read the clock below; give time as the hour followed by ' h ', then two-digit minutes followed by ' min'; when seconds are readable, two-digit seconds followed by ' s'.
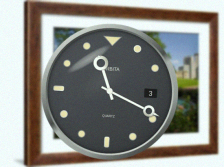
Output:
11 h 19 min
